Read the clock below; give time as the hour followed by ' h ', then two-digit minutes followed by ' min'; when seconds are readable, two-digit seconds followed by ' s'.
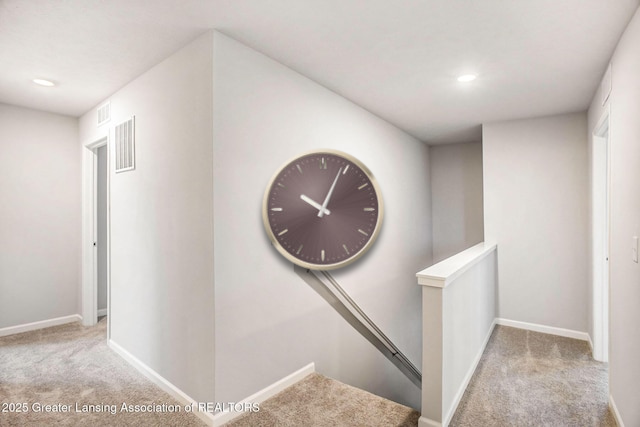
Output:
10 h 04 min
